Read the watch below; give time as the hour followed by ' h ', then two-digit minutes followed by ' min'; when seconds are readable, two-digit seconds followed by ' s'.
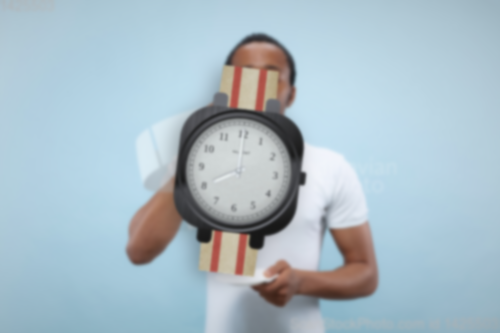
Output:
8 h 00 min
